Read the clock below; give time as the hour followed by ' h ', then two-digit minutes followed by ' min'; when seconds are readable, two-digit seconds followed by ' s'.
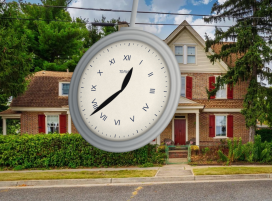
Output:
12 h 38 min
